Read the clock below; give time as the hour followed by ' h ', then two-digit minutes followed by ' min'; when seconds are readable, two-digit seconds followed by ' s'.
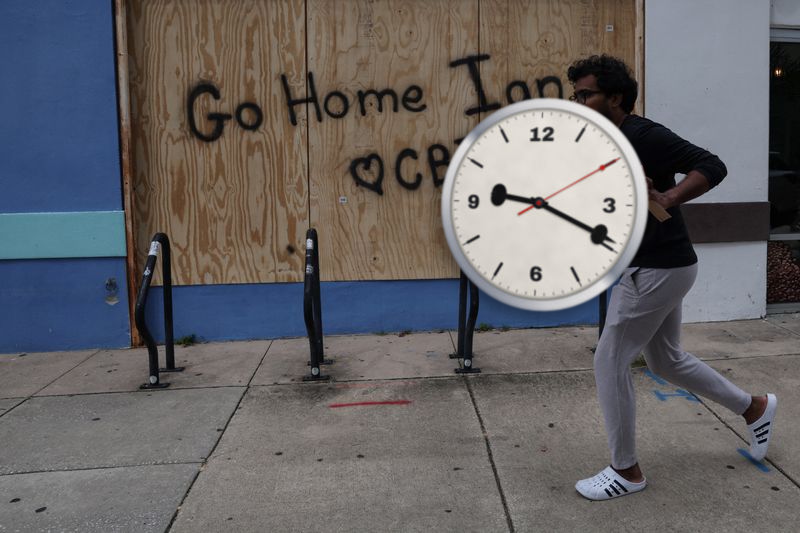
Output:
9 h 19 min 10 s
